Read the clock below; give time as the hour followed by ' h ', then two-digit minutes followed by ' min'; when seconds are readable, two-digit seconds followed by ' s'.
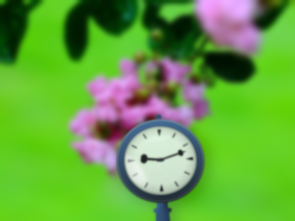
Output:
9 h 12 min
